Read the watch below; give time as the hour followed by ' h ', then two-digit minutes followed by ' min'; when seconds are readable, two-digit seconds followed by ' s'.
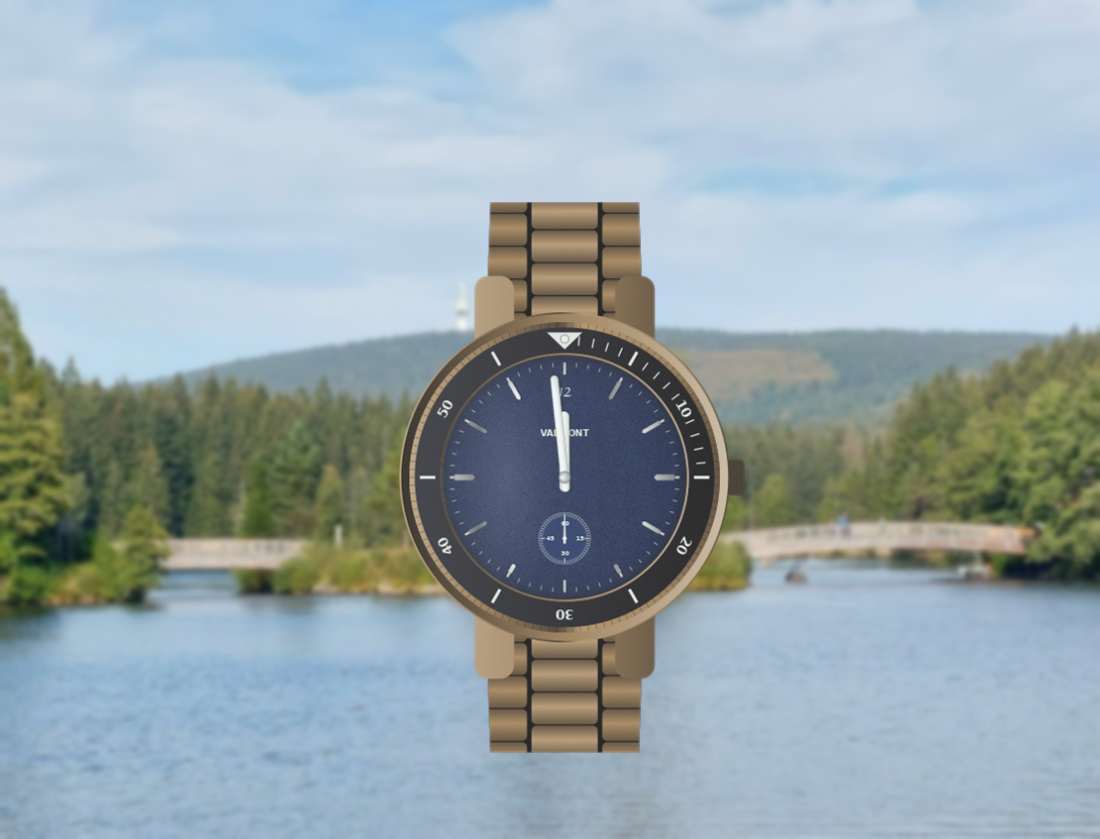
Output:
11 h 59 min
